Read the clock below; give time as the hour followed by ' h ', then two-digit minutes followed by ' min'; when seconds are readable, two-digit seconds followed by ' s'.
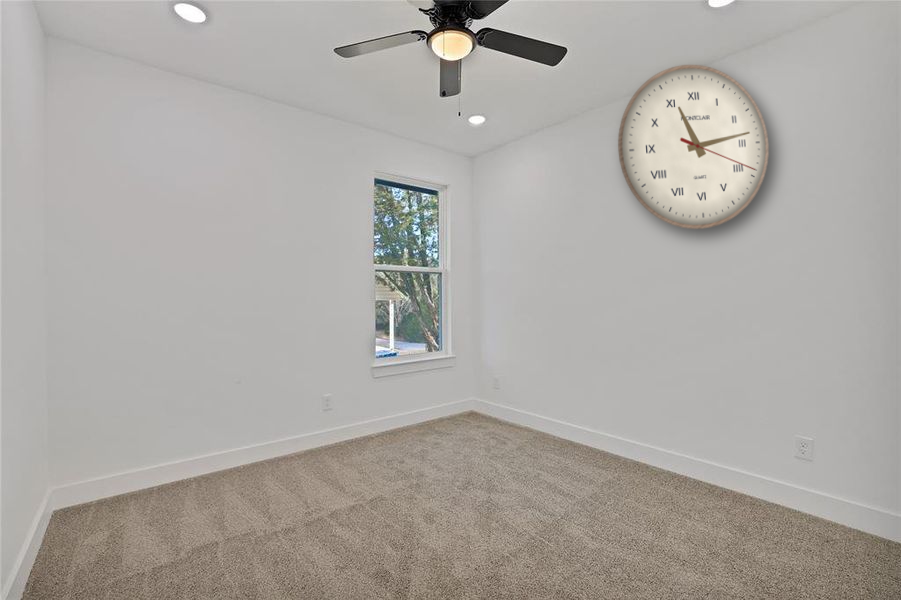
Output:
11 h 13 min 19 s
